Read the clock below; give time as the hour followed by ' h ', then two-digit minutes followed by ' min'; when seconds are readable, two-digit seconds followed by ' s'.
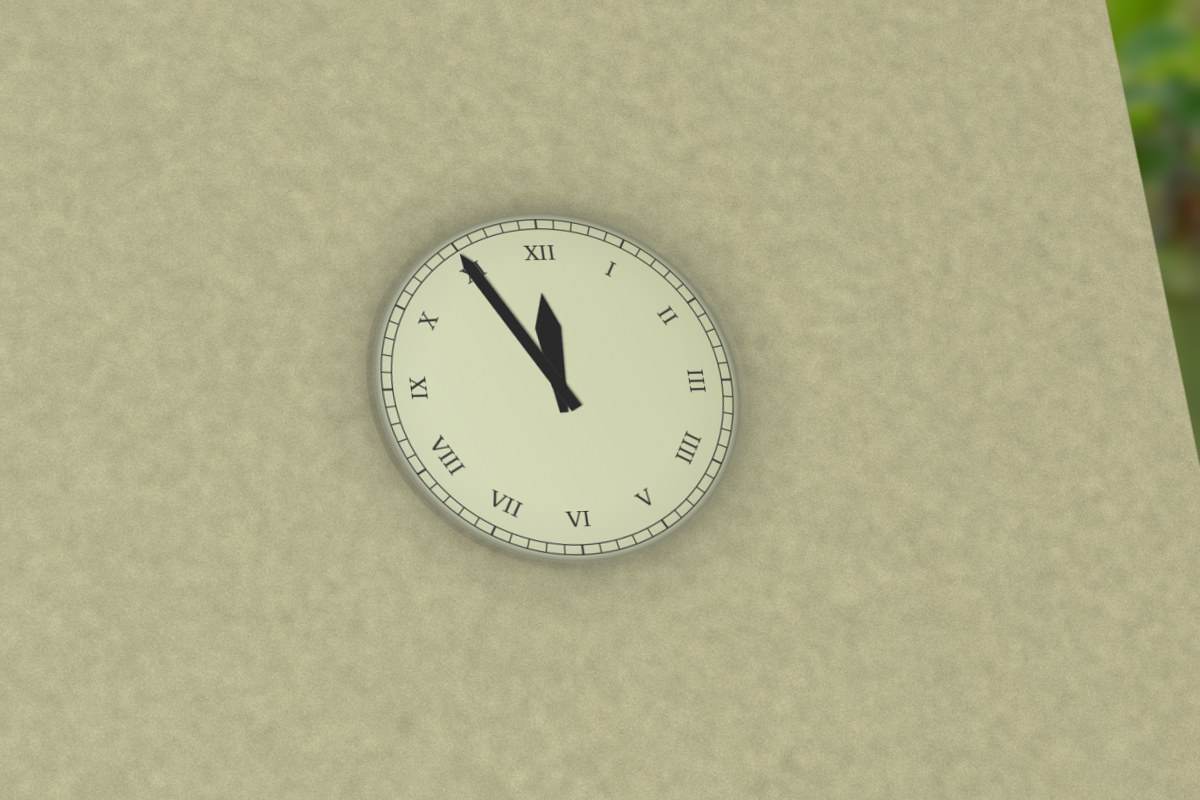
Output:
11 h 55 min
